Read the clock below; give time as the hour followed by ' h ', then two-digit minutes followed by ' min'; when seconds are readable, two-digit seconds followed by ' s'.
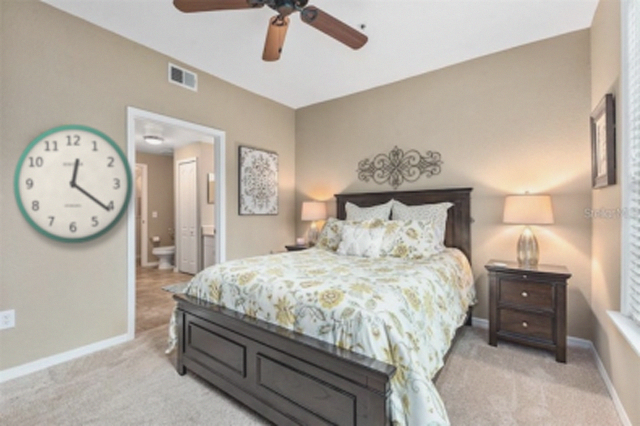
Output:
12 h 21 min
